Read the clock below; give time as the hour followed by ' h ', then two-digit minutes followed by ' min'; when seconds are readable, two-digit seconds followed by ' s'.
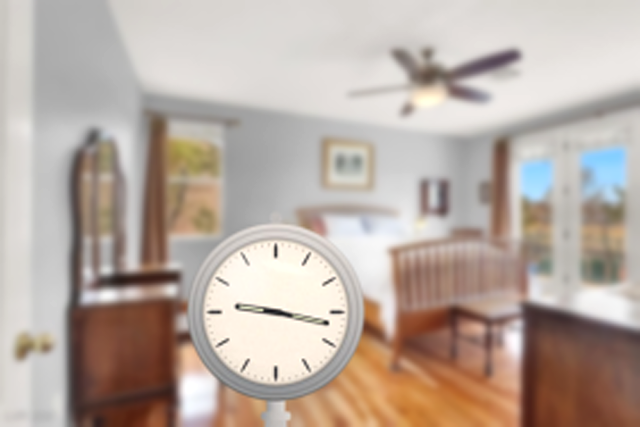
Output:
9 h 17 min
